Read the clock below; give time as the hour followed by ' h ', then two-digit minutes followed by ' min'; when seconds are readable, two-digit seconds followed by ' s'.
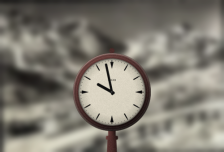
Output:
9 h 58 min
